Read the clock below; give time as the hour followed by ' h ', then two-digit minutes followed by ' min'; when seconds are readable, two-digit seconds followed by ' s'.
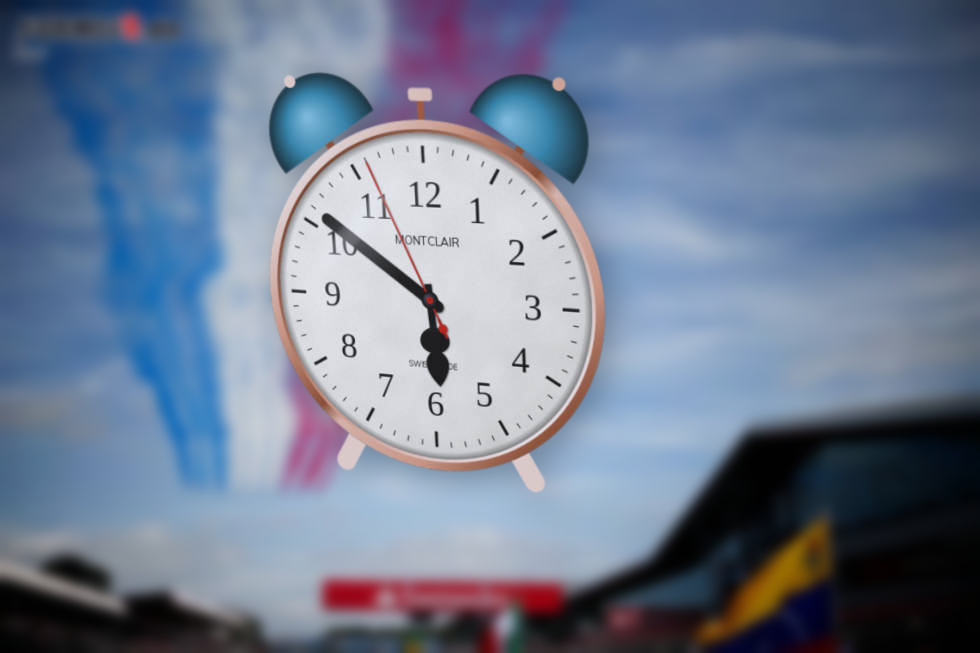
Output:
5 h 50 min 56 s
